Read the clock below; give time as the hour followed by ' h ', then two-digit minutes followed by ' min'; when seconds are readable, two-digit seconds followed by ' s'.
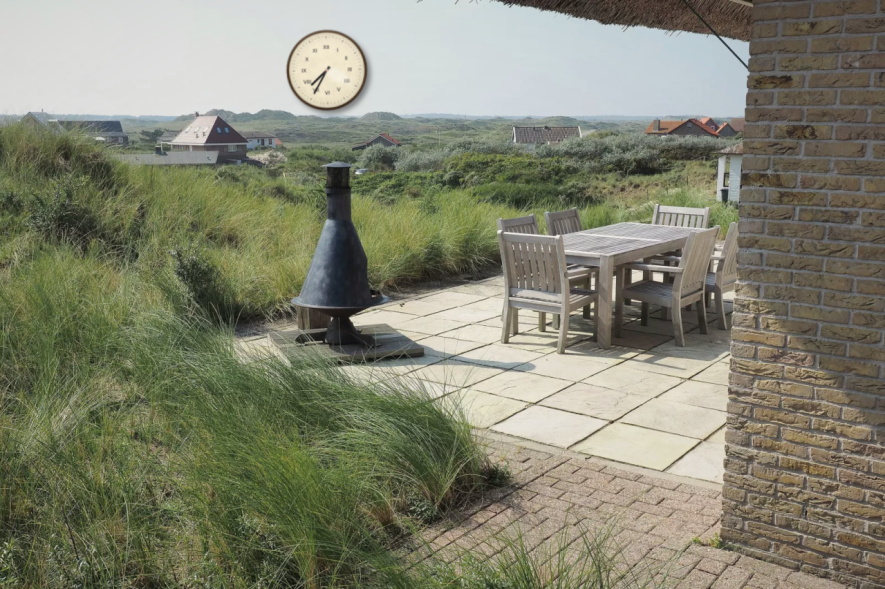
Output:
7 h 35 min
